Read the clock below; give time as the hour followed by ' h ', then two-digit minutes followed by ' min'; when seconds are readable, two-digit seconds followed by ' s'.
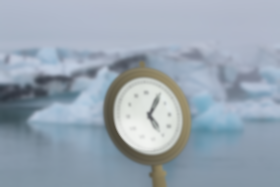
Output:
5 h 06 min
